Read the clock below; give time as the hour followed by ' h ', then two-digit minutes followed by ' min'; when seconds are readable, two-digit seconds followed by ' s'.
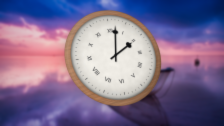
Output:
2 h 02 min
